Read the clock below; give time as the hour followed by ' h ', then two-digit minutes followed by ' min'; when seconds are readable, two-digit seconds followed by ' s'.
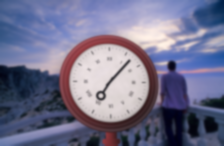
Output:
7 h 07 min
